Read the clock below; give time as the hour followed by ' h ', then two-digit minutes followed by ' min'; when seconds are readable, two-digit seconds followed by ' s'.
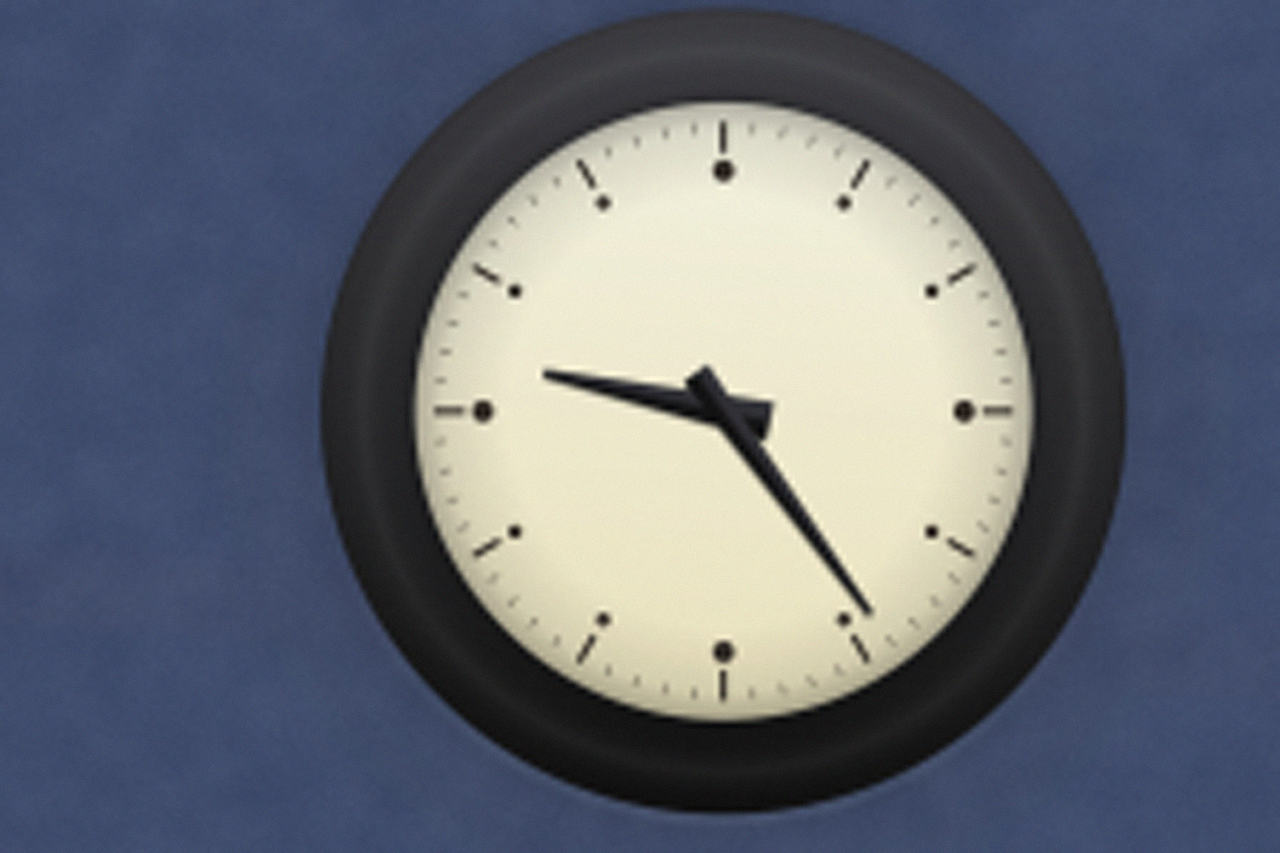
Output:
9 h 24 min
